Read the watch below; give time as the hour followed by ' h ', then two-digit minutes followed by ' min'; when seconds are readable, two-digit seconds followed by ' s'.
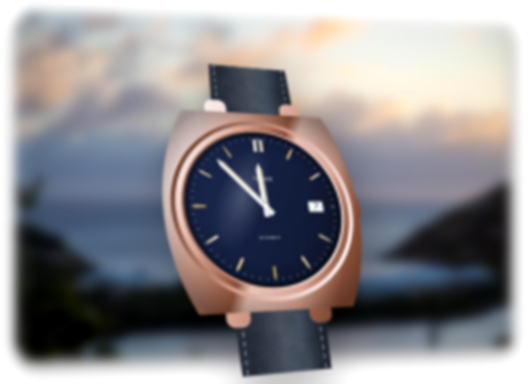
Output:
11 h 53 min
